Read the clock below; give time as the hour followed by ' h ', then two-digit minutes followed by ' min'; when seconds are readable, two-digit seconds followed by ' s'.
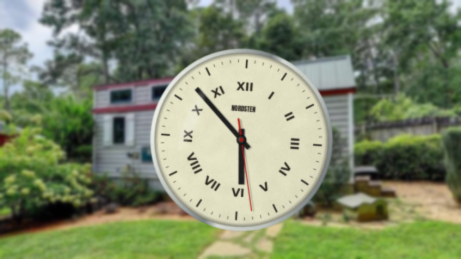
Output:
5 h 52 min 28 s
